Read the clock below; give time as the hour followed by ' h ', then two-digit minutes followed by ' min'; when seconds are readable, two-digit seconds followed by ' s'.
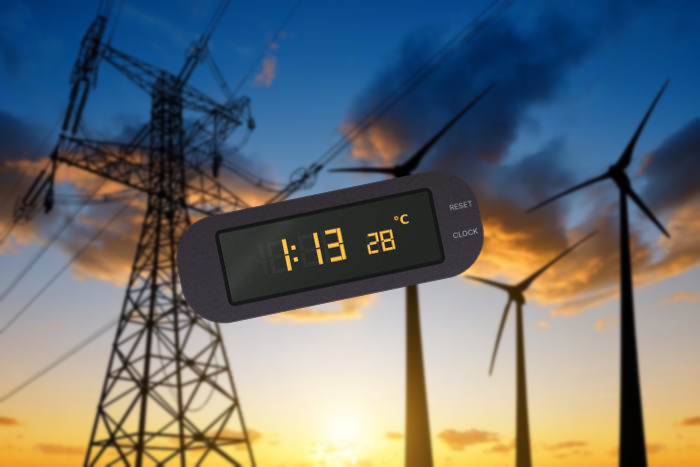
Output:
1 h 13 min
